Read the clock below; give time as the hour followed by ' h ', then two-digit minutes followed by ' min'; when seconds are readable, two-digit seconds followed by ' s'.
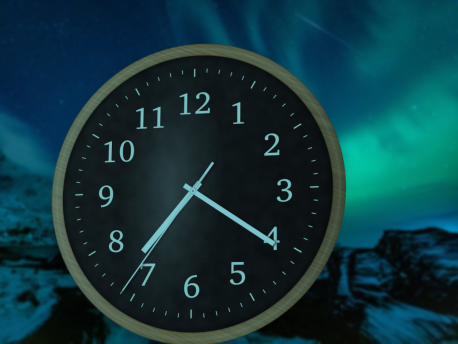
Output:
7 h 20 min 36 s
